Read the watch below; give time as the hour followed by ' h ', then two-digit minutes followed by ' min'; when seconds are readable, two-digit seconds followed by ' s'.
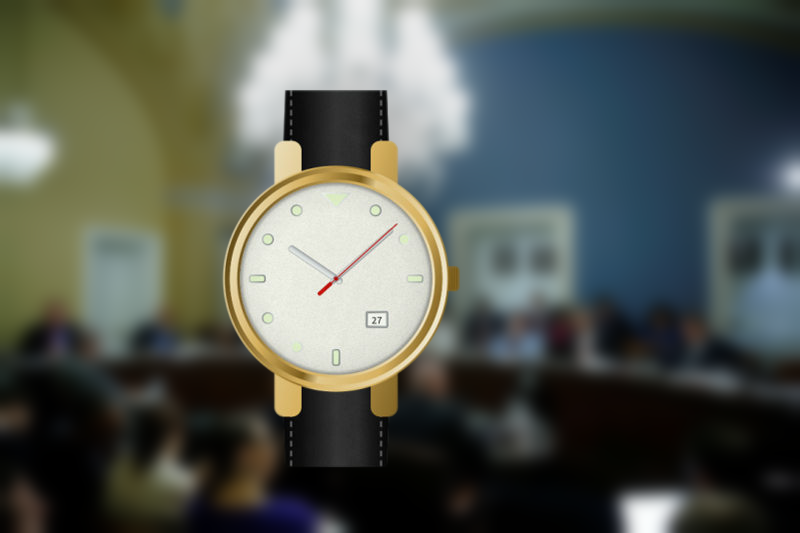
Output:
10 h 08 min 08 s
